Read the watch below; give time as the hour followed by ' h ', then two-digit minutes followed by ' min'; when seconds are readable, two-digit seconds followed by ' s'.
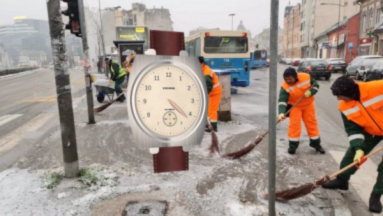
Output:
4 h 22 min
